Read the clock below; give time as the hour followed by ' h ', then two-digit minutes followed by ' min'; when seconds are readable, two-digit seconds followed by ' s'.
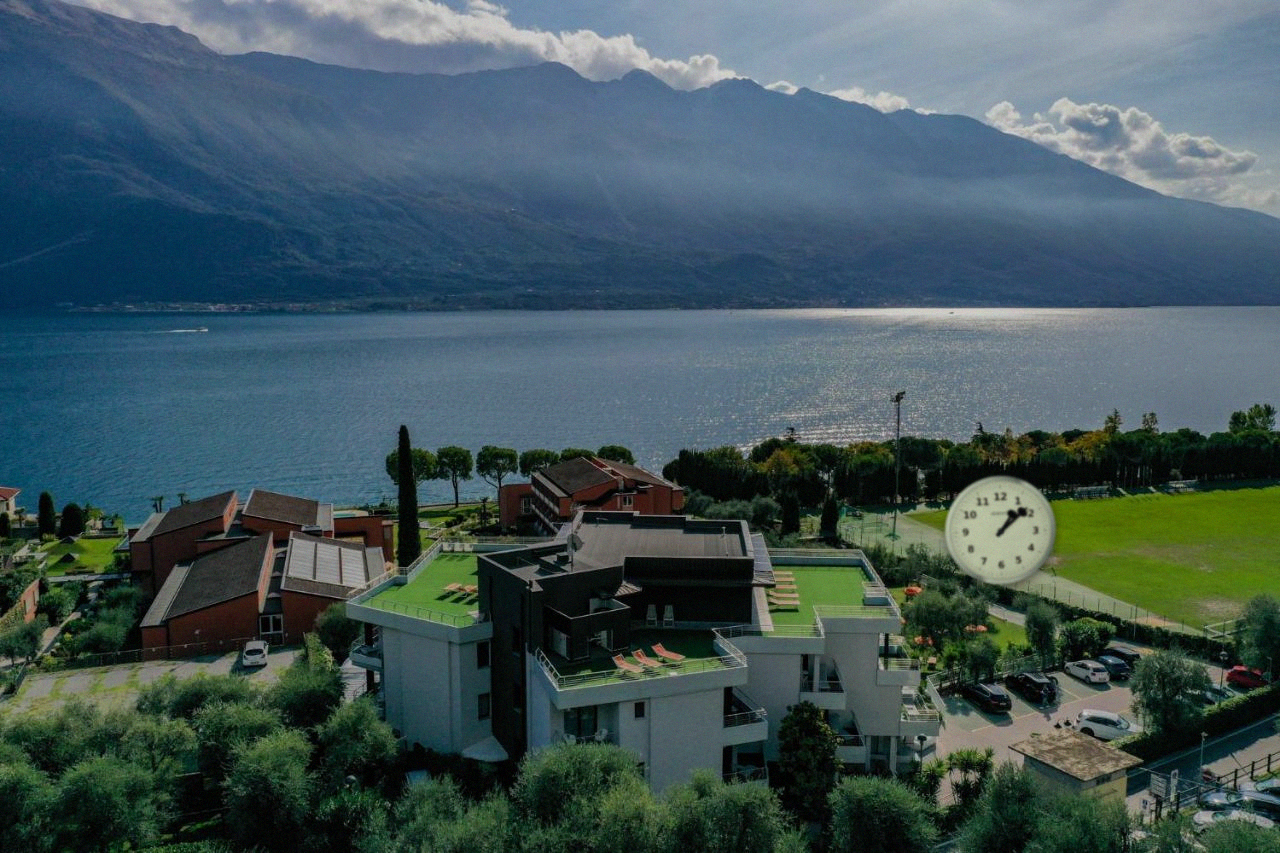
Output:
1 h 08 min
